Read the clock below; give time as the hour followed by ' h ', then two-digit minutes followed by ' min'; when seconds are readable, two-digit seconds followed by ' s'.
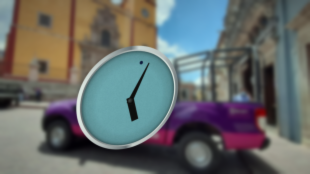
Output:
5 h 02 min
